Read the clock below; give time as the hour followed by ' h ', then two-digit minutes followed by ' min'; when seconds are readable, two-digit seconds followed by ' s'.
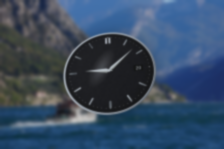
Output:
9 h 08 min
